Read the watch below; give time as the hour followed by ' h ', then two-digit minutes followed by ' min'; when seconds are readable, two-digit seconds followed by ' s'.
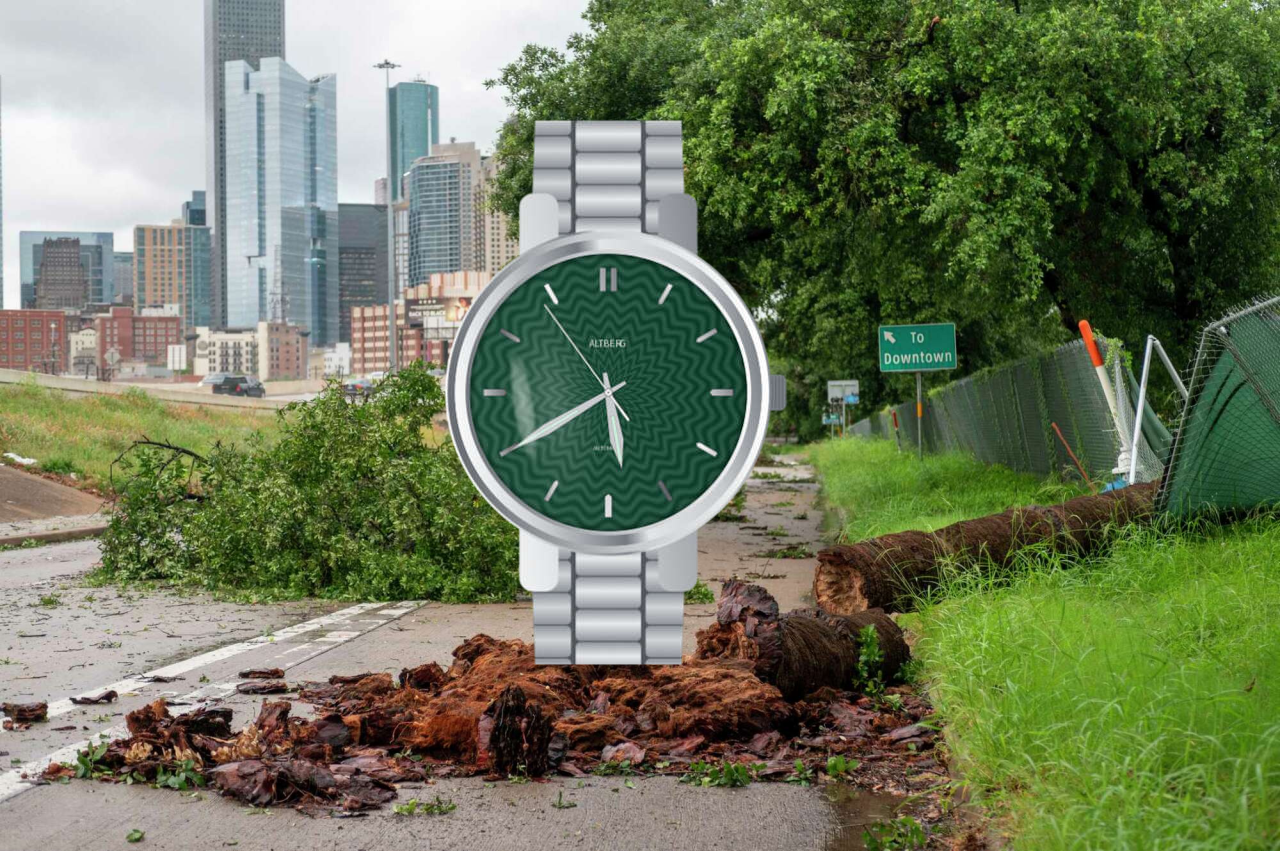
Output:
5 h 39 min 54 s
